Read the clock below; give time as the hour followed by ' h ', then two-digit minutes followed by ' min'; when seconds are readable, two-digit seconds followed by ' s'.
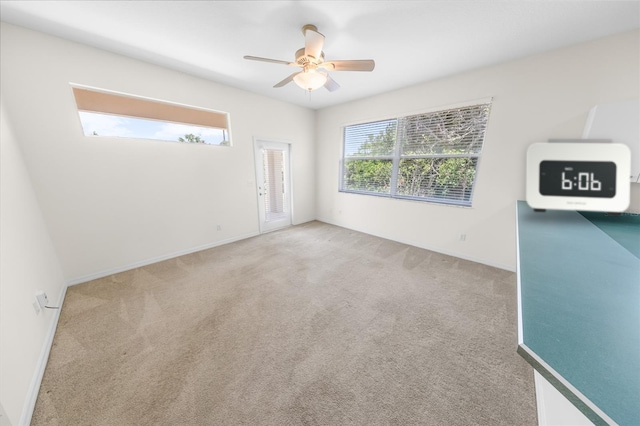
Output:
6 h 06 min
